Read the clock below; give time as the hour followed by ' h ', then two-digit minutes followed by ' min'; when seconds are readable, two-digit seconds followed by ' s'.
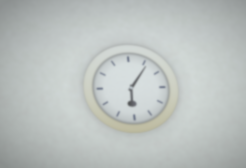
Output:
6 h 06 min
